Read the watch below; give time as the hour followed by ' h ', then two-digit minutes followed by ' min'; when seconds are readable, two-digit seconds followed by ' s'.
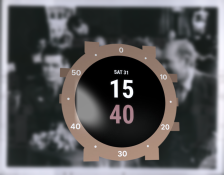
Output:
15 h 40 min
